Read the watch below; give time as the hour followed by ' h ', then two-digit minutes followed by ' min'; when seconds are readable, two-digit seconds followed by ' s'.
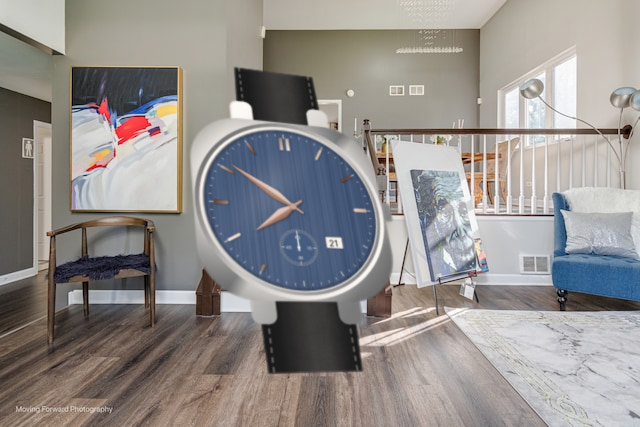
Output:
7 h 51 min
